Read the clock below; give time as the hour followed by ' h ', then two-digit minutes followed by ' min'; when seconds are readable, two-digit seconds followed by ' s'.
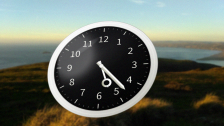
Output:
5 h 23 min
